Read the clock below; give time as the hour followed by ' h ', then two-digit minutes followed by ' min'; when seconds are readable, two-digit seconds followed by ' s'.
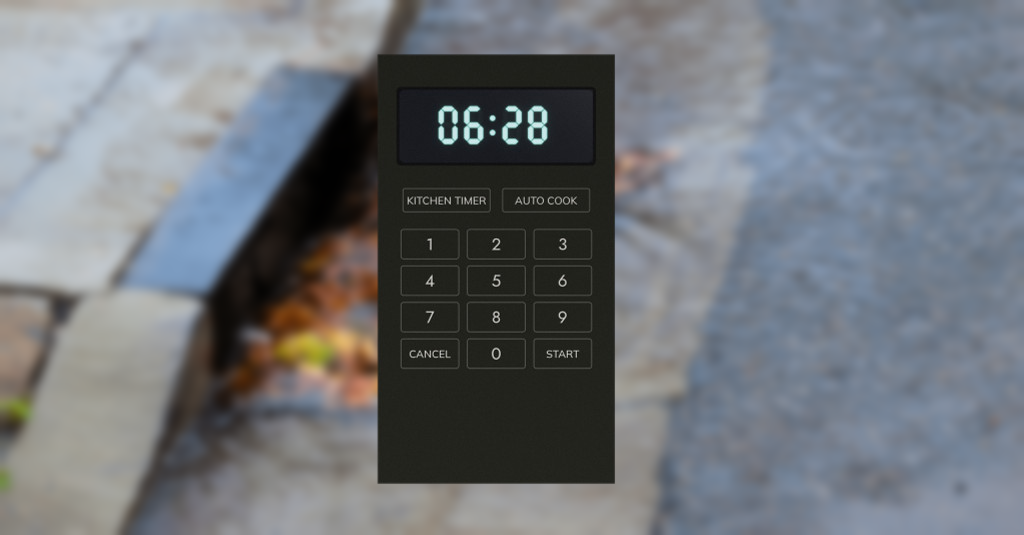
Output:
6 h 28 min
